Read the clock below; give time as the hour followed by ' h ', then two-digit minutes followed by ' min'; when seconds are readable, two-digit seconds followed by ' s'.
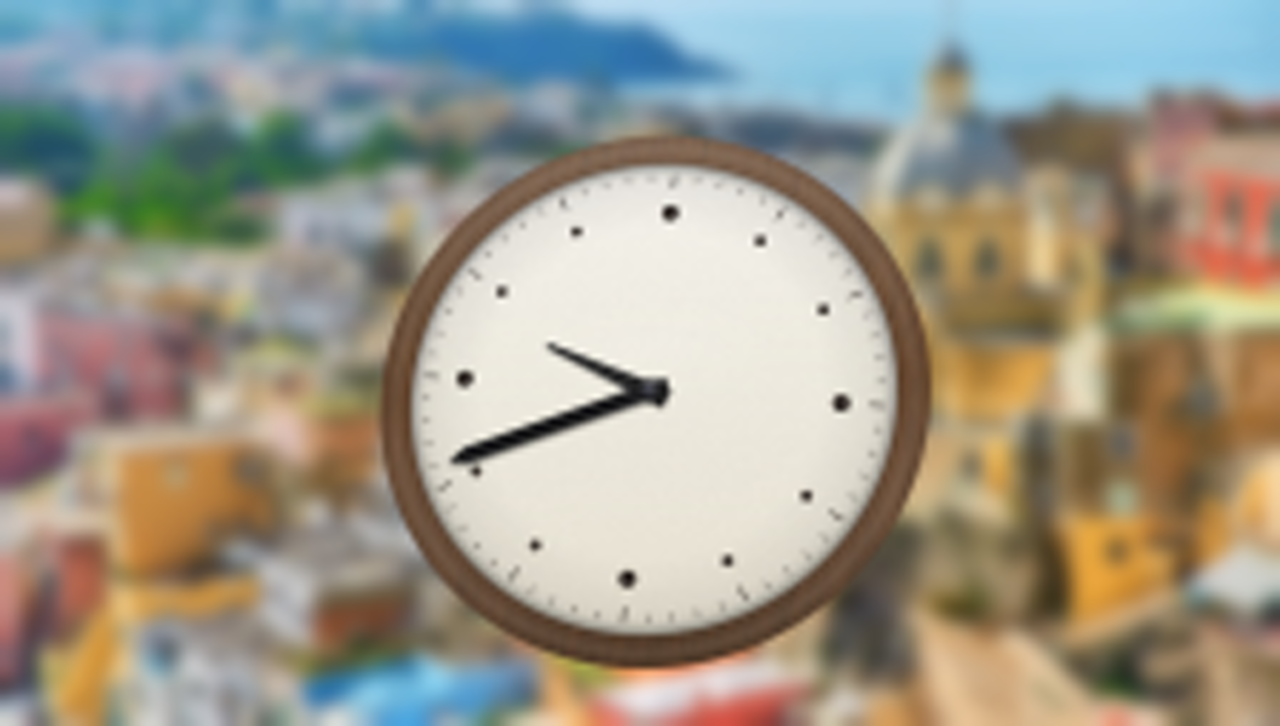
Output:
9 h 41 min
